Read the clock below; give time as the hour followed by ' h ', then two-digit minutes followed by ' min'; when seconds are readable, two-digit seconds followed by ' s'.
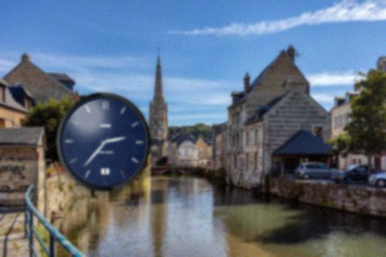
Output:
2 h 37 min
